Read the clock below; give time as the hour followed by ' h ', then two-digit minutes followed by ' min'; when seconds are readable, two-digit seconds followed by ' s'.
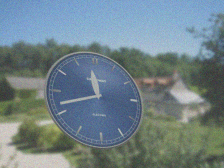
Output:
11 h 42 min
